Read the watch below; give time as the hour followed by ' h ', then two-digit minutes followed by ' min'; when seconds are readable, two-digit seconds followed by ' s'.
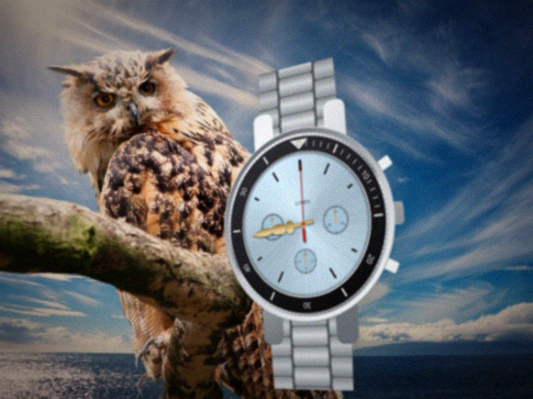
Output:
8 h 44 min
